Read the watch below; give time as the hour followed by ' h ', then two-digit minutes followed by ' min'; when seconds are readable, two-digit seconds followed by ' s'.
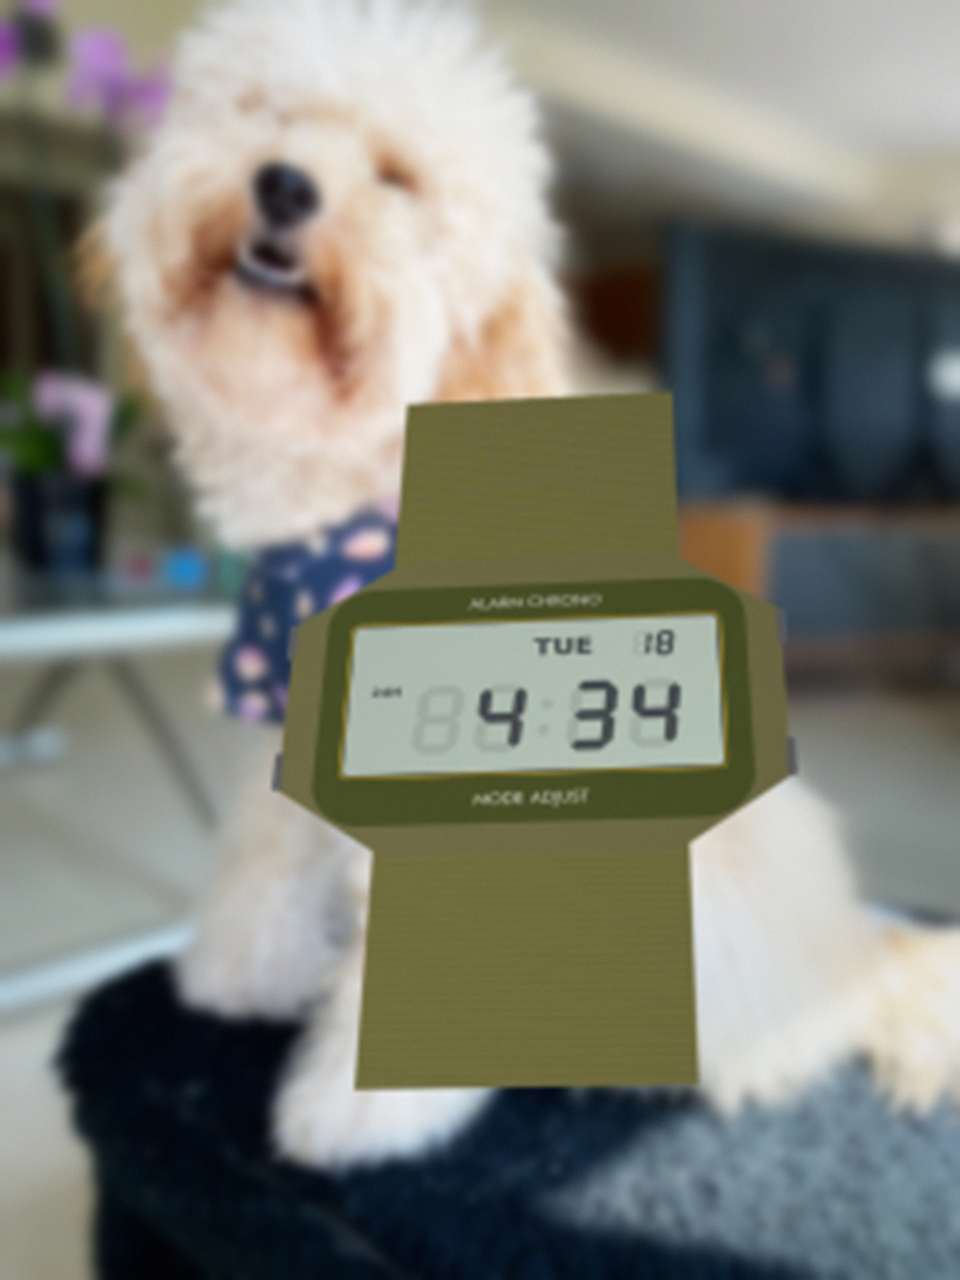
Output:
4 h 34 min
